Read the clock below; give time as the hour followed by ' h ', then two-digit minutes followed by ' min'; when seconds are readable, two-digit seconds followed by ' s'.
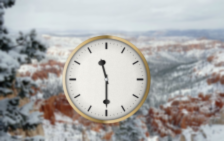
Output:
11 h 30 min
